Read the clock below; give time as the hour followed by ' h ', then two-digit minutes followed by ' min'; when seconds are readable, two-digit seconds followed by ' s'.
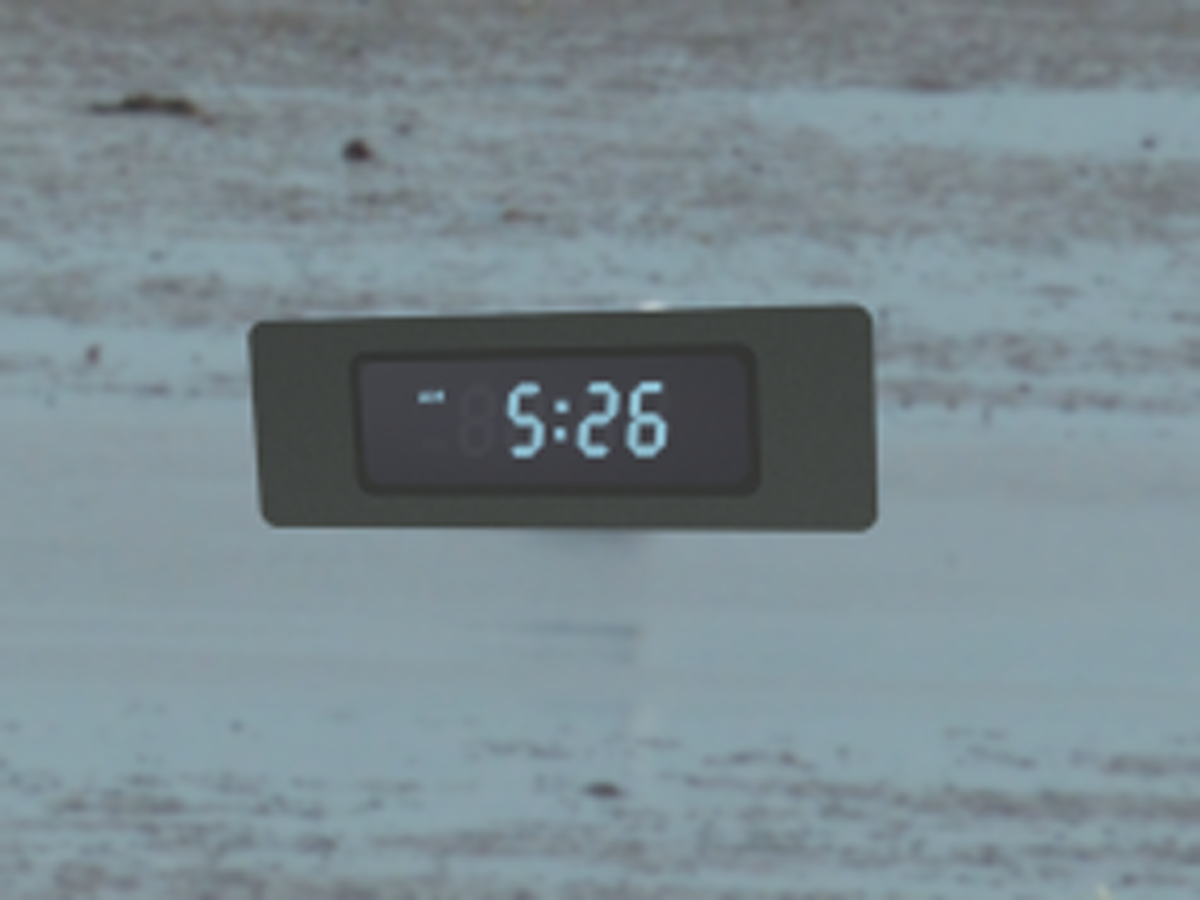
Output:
5 h 26 min
